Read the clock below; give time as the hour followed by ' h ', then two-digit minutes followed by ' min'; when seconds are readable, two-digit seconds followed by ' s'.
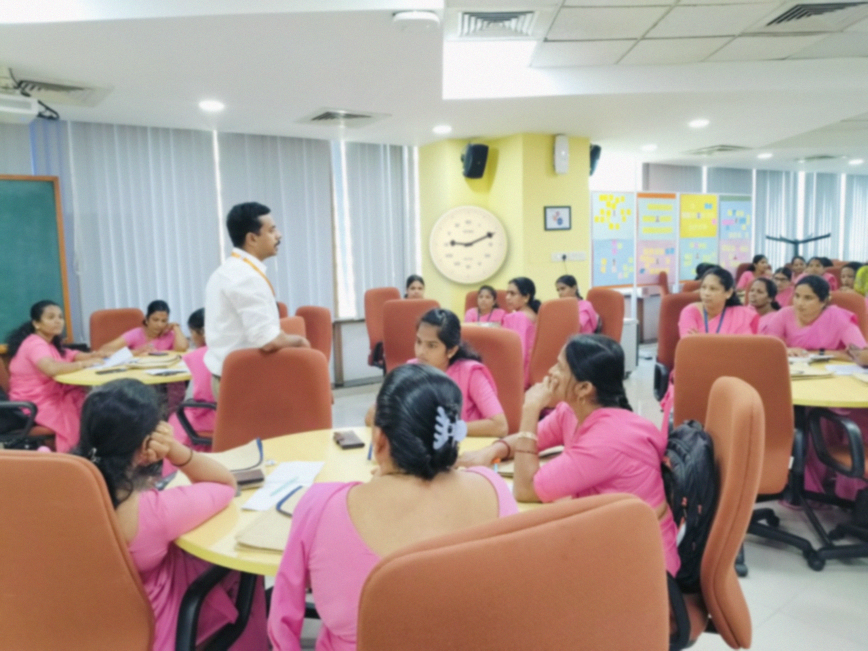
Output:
9 h 11 min
